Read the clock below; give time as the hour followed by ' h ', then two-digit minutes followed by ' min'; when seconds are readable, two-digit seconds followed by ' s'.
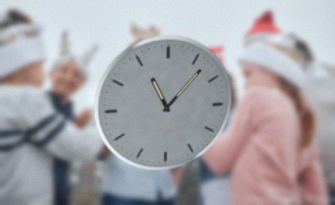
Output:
11 h 07 min
